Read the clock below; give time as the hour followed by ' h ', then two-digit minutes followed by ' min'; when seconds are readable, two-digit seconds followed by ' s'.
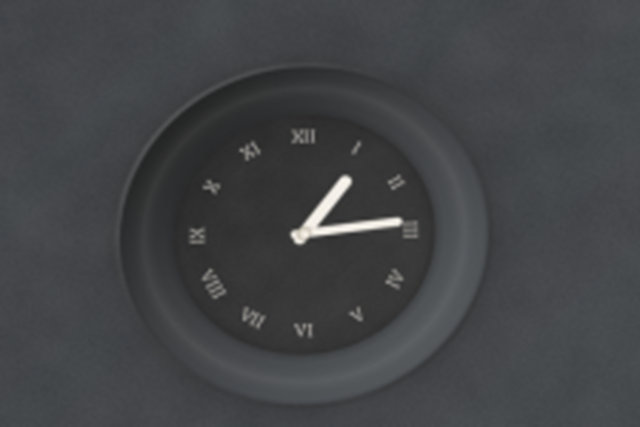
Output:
1 h 14 min
